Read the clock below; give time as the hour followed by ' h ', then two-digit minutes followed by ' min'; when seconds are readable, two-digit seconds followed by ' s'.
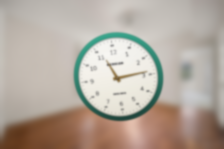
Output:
11 h 14 min
